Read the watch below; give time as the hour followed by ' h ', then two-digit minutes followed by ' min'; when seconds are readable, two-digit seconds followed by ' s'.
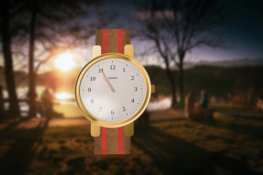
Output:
10 h 55 min
